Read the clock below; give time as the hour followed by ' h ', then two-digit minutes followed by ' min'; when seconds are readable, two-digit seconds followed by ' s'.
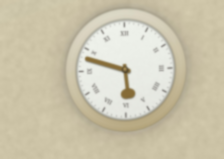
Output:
5 h 48 min
